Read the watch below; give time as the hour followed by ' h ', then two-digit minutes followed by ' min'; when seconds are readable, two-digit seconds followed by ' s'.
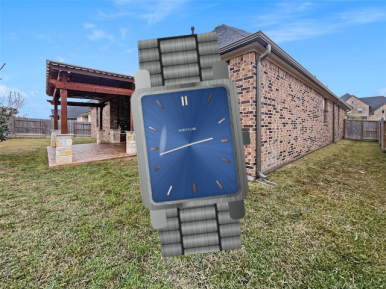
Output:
2 h 43 min
